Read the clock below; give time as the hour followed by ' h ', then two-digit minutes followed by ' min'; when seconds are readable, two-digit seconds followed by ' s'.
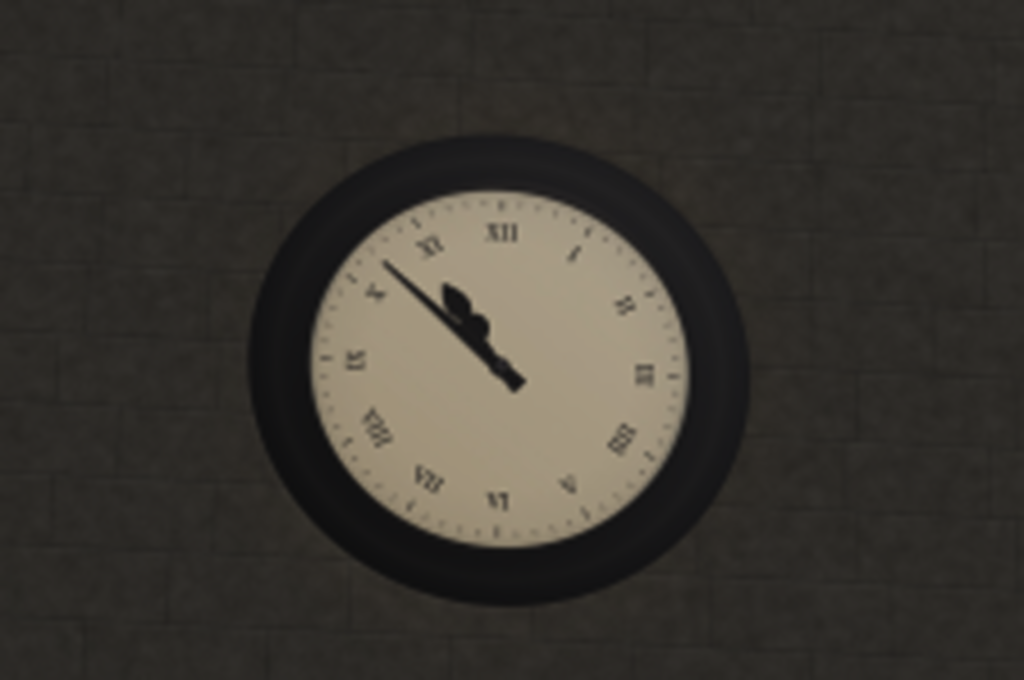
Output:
10 h 52 min
